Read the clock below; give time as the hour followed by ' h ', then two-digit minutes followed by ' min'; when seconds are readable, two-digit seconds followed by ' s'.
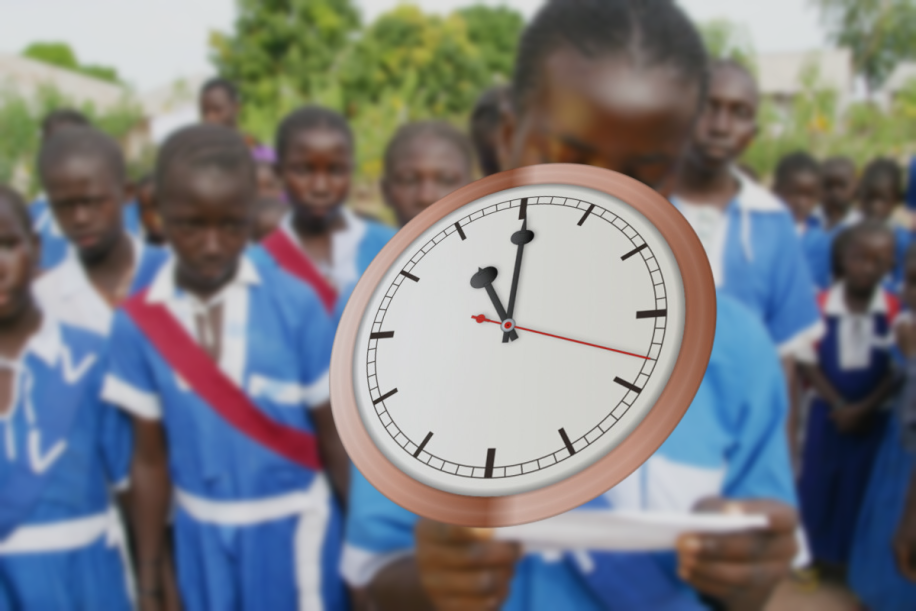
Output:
11 h 00 min 18 s
